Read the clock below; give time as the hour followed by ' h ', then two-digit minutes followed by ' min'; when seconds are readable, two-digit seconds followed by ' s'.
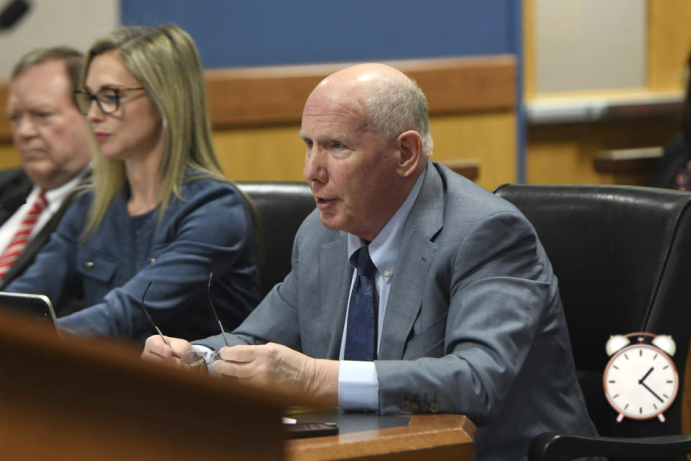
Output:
1 h 22 min
